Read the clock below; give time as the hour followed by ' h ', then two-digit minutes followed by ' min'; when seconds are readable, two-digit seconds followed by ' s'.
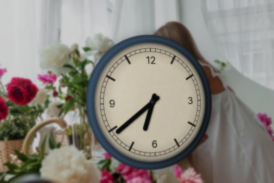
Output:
6 h 39 min
